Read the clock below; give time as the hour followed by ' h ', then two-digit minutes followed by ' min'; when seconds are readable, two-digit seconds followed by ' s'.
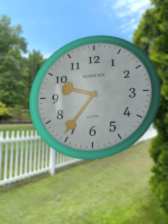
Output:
9 h 36 min
